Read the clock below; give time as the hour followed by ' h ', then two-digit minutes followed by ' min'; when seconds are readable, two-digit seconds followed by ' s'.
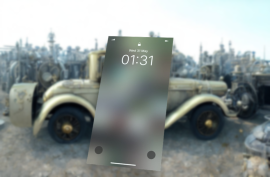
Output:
1 h 31 min
